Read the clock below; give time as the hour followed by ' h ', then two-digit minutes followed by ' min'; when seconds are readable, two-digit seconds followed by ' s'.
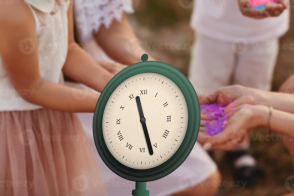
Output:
11 h 27 min
